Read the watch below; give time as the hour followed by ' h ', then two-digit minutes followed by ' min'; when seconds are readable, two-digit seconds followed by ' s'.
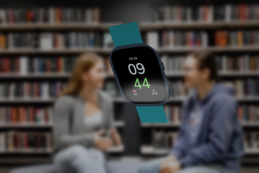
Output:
9 h 44 min
